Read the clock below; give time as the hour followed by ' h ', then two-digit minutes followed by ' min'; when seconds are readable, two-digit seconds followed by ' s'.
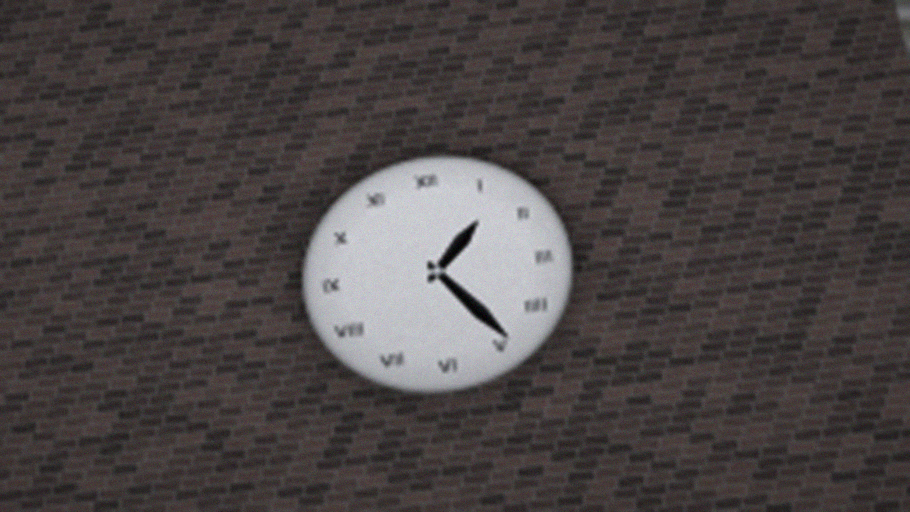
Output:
1 h 24 min
